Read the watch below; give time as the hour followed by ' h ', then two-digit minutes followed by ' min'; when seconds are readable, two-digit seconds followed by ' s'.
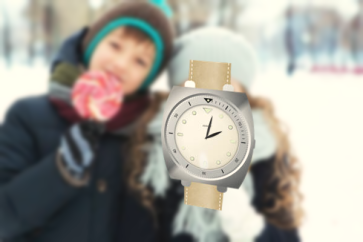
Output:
2 h 02 min
